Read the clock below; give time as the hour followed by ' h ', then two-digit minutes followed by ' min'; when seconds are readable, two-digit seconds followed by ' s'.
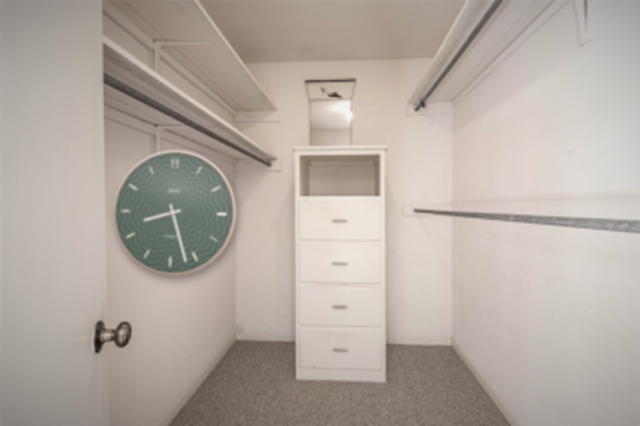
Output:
8 h 27 min
